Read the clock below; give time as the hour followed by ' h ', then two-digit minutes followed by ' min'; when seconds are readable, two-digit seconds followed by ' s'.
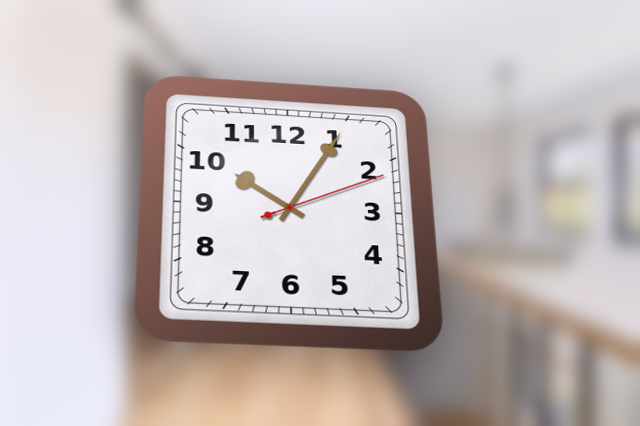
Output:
10 h 05 min 11 s
